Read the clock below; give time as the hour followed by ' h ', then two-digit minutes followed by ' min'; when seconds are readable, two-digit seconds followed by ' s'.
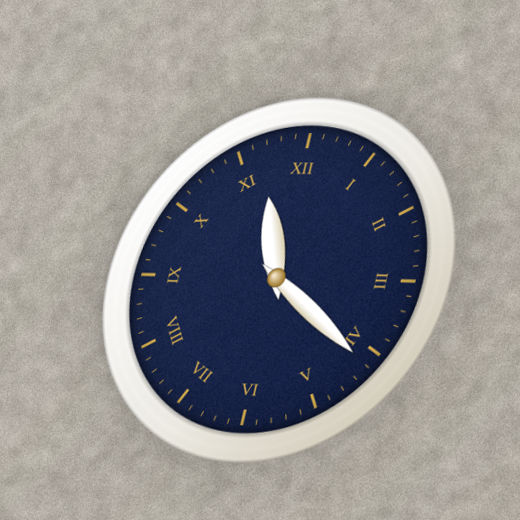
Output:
11 h 21 min
